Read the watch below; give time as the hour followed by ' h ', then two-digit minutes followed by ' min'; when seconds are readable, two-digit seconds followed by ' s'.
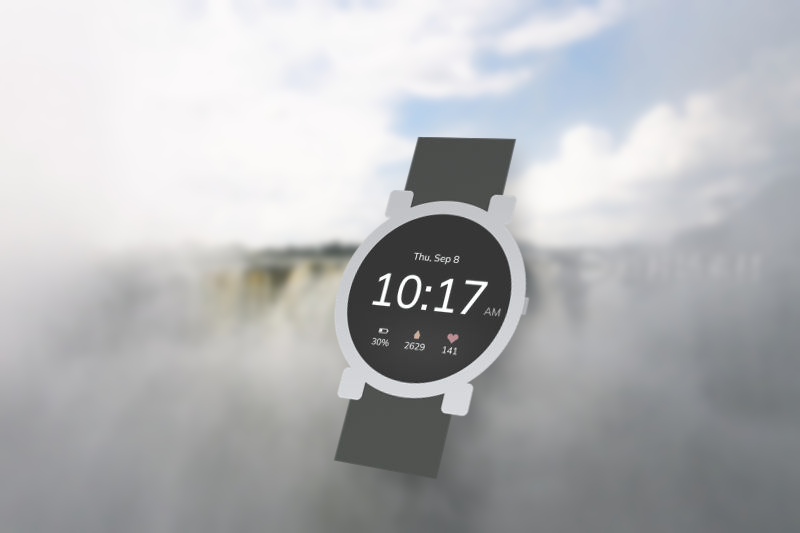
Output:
10 h 17 min
